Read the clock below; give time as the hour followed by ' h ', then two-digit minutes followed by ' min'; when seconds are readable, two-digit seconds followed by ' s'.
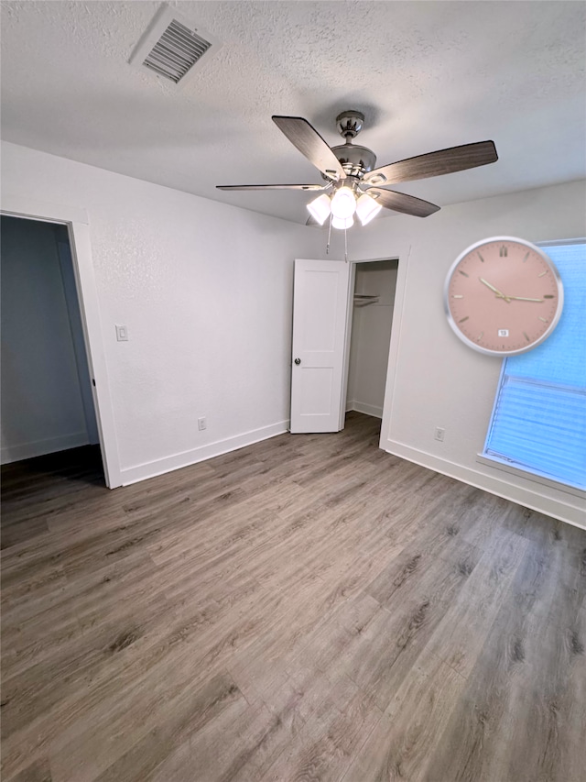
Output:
10 h 16 min
